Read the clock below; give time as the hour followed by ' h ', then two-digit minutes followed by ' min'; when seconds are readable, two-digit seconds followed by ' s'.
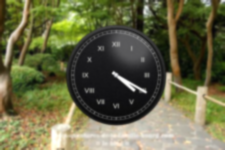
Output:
4 h 20 min
